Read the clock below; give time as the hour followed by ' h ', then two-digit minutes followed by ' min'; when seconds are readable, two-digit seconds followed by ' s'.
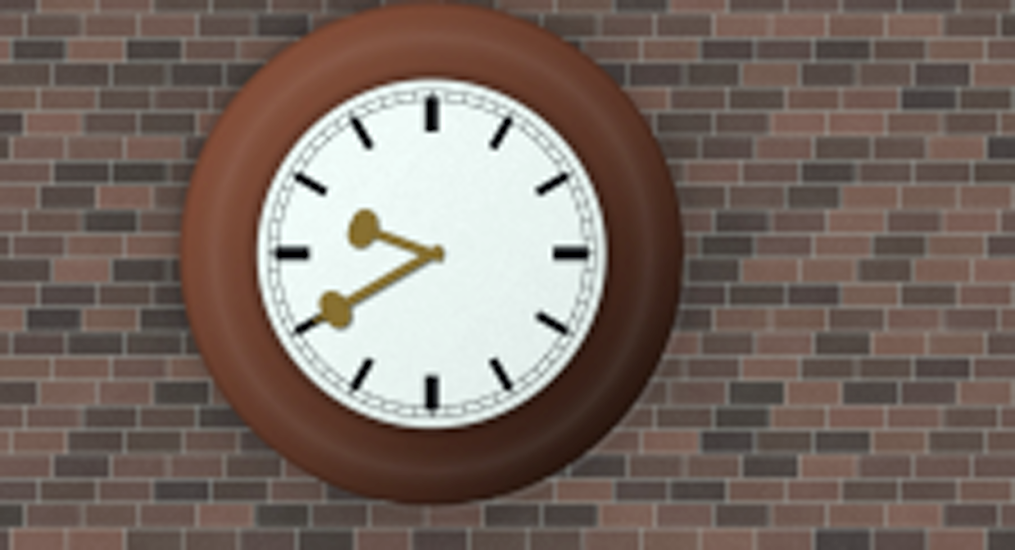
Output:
9 h 40 min
